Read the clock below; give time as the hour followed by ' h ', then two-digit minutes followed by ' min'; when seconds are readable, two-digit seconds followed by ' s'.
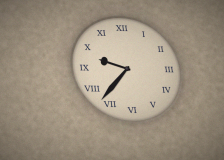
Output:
9 h 37 min
